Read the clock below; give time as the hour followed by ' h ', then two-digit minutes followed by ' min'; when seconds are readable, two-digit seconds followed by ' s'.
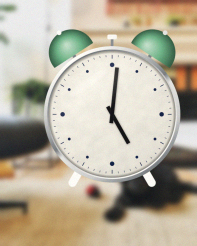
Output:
5 h 01 min
